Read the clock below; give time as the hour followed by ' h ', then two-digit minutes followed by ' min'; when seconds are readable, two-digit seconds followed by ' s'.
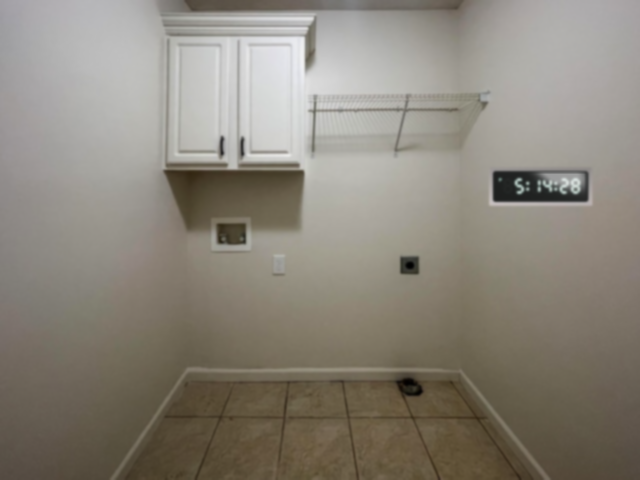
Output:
5 h 14 min 28 s
